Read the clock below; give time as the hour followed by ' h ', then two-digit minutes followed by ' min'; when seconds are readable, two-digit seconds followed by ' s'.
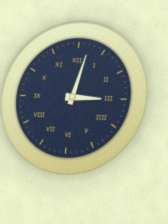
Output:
3 h 02 min
